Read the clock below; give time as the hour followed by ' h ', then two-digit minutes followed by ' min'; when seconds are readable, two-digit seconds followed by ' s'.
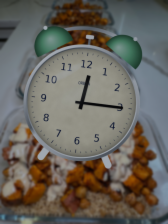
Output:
12 h 15 min
